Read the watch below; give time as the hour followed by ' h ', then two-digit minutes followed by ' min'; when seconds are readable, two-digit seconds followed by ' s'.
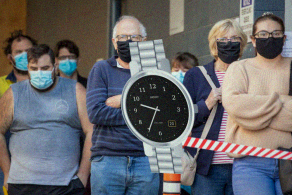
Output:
9 h 35 min
